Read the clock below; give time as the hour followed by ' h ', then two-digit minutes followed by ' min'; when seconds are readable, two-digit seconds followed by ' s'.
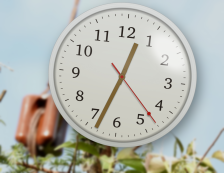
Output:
12 h 33 min 23 s
